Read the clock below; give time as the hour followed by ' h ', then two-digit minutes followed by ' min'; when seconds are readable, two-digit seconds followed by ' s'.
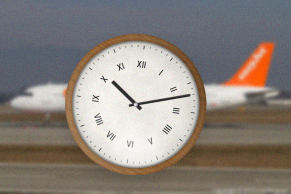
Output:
10 h 12 min
